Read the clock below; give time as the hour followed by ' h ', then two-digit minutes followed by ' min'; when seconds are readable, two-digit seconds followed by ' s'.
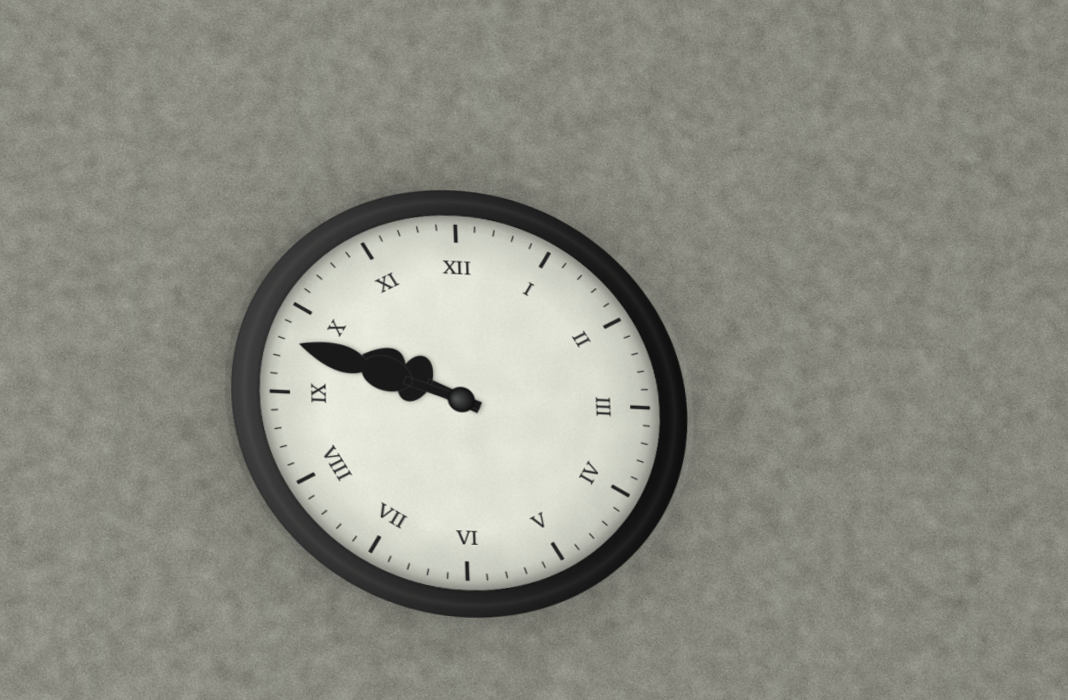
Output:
9 h 48 min
